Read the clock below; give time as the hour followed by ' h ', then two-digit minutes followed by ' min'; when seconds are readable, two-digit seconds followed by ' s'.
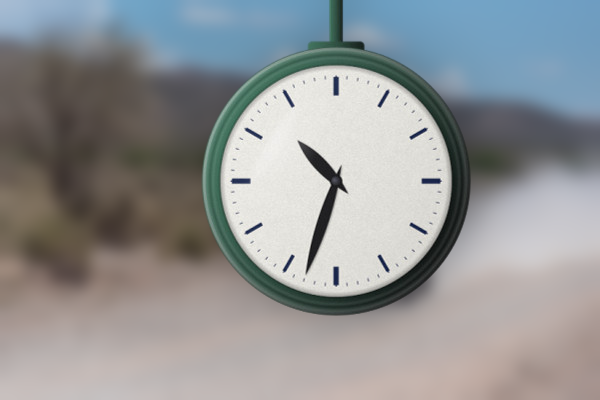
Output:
10 h 33 min
